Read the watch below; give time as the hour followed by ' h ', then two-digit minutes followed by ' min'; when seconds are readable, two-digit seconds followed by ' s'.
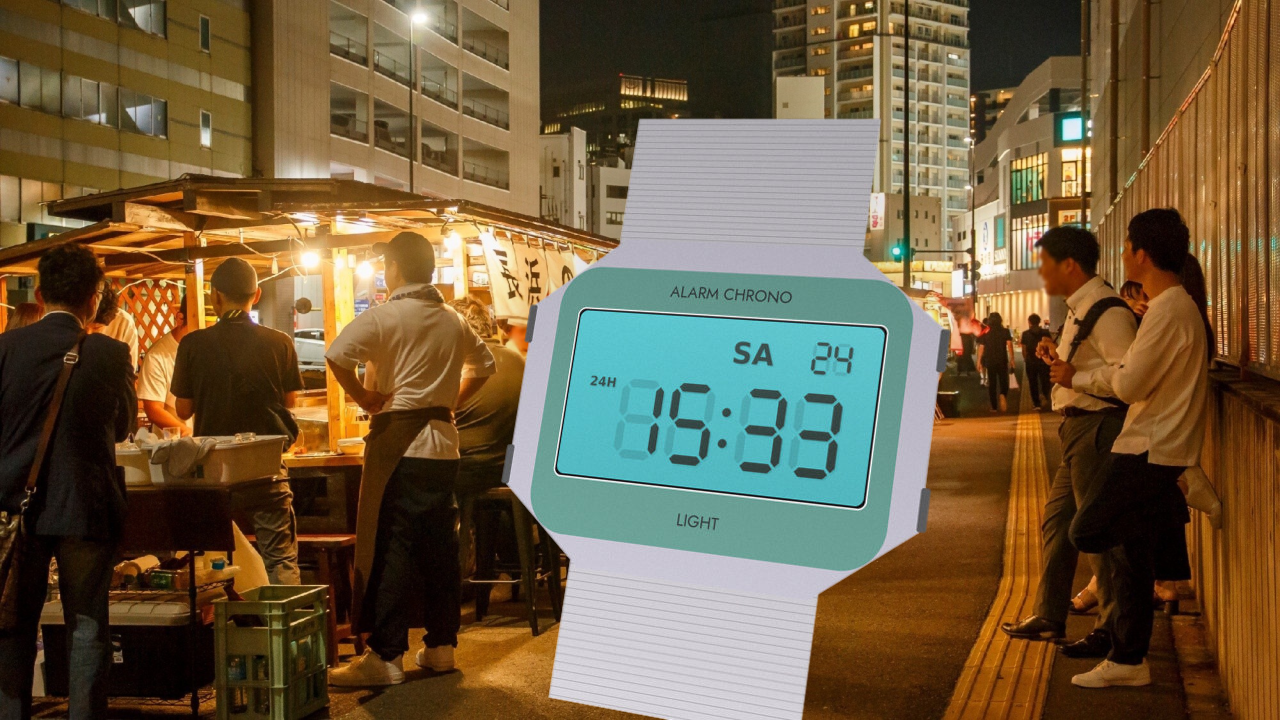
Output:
15 h 33 min
